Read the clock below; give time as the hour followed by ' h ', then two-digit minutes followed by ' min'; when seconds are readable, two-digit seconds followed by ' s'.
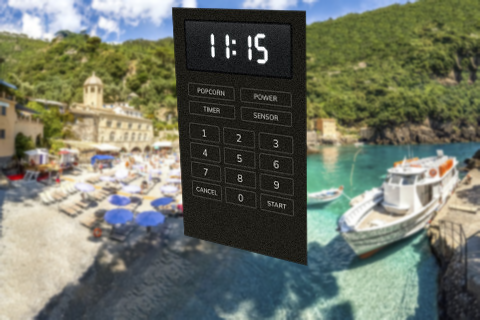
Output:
11 h 15 min
